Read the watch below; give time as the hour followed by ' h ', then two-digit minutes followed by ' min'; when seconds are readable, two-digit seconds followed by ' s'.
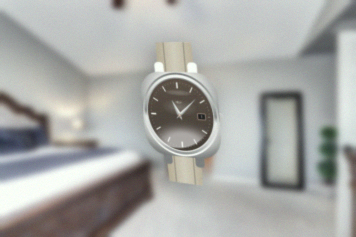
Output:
11 h 08 min
